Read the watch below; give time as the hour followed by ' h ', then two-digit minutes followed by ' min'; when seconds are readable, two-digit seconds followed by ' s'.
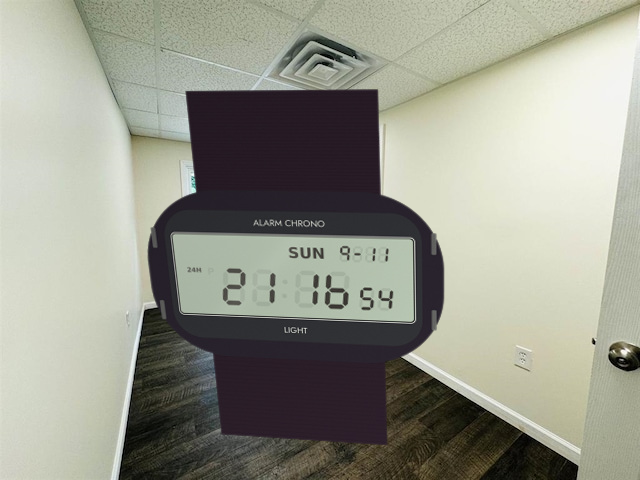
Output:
21 h 16 min 54 s
